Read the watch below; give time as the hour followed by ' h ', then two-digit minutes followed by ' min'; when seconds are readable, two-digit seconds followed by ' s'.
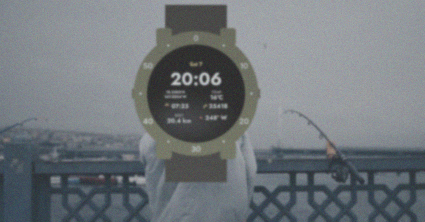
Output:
20 h 06 min
